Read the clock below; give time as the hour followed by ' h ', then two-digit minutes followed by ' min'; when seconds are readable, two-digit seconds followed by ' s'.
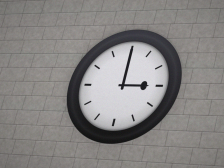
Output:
3 h 00 min
